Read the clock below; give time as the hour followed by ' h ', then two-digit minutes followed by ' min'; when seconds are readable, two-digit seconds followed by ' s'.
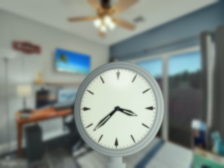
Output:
3 h 38 min
